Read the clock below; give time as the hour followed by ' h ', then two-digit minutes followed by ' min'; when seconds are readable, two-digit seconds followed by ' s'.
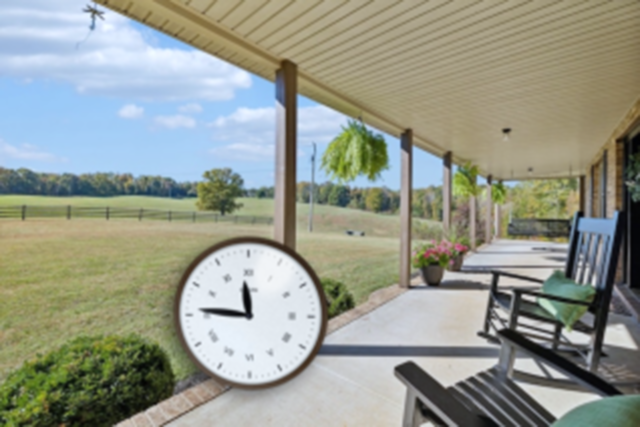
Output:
11 h 46 min
